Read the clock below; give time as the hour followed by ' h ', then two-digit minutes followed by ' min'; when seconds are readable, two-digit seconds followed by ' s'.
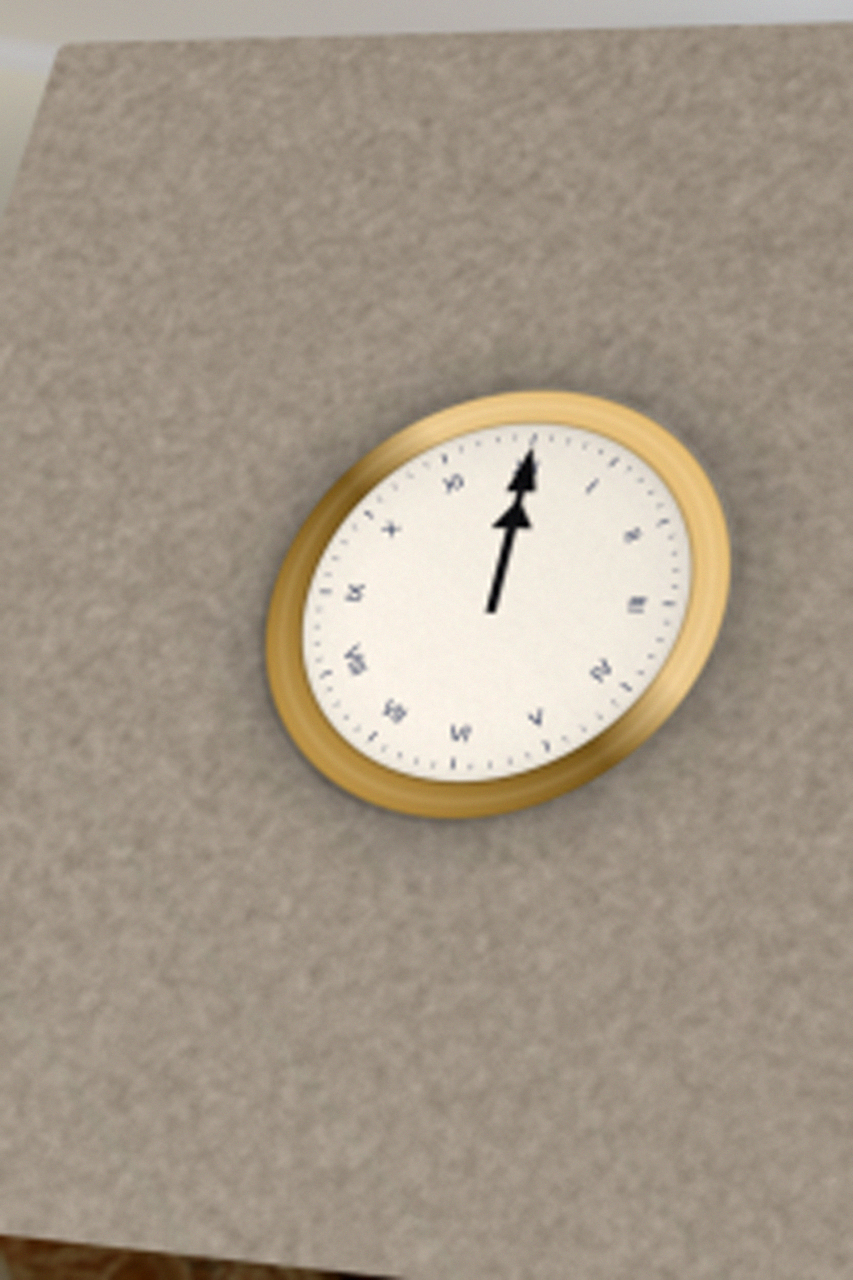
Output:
12 h 00 min
